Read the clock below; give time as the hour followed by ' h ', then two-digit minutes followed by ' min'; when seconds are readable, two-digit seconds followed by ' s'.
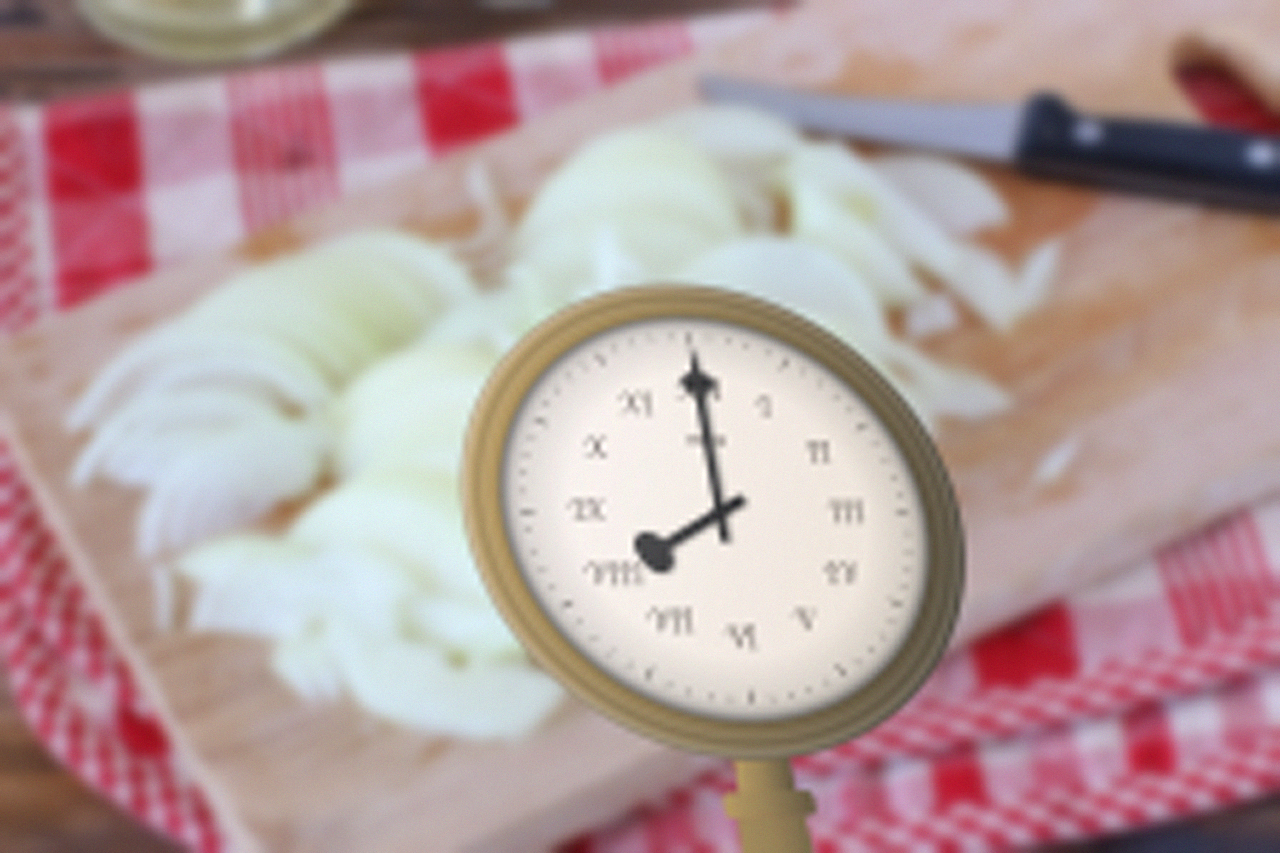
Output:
8 h 00 min
